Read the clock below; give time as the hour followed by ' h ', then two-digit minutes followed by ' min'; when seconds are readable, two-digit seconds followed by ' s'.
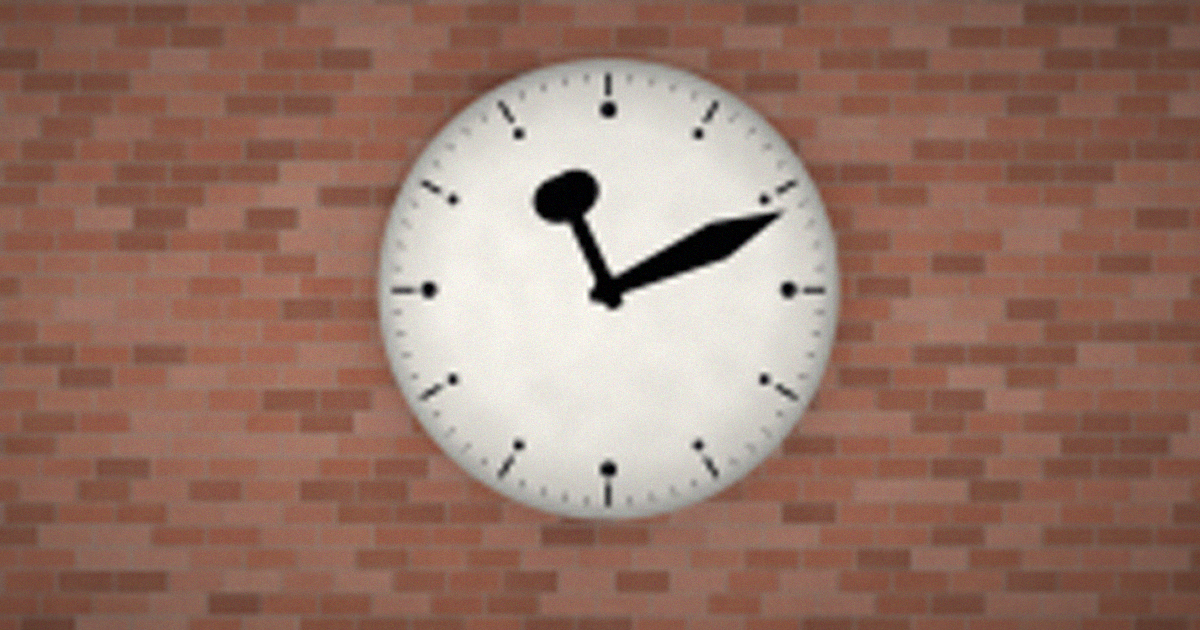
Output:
11 h 11 min
